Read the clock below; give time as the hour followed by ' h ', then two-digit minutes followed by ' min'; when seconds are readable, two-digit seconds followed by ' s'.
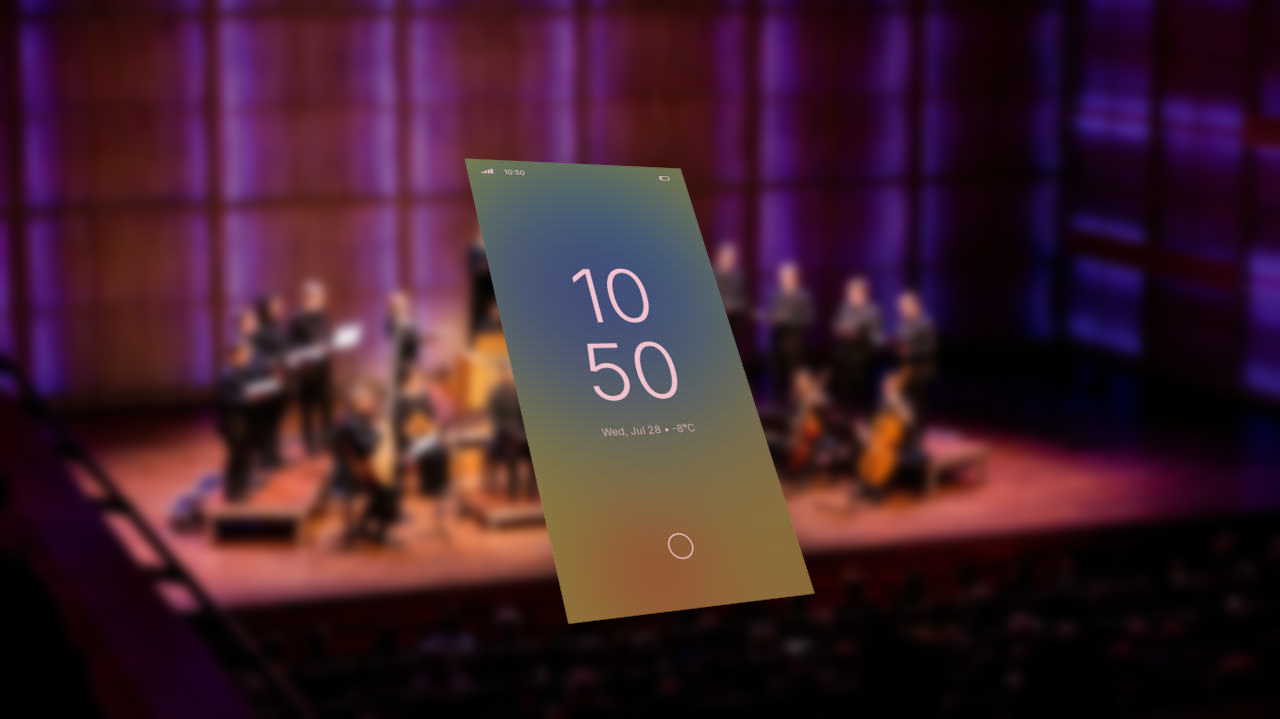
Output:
10 h 50 min
